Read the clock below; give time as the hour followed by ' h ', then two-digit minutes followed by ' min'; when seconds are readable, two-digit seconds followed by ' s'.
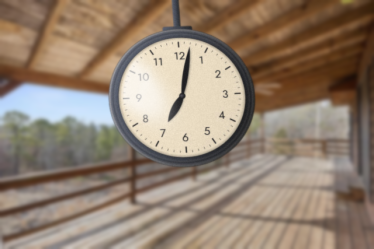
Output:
7 h 02 min
